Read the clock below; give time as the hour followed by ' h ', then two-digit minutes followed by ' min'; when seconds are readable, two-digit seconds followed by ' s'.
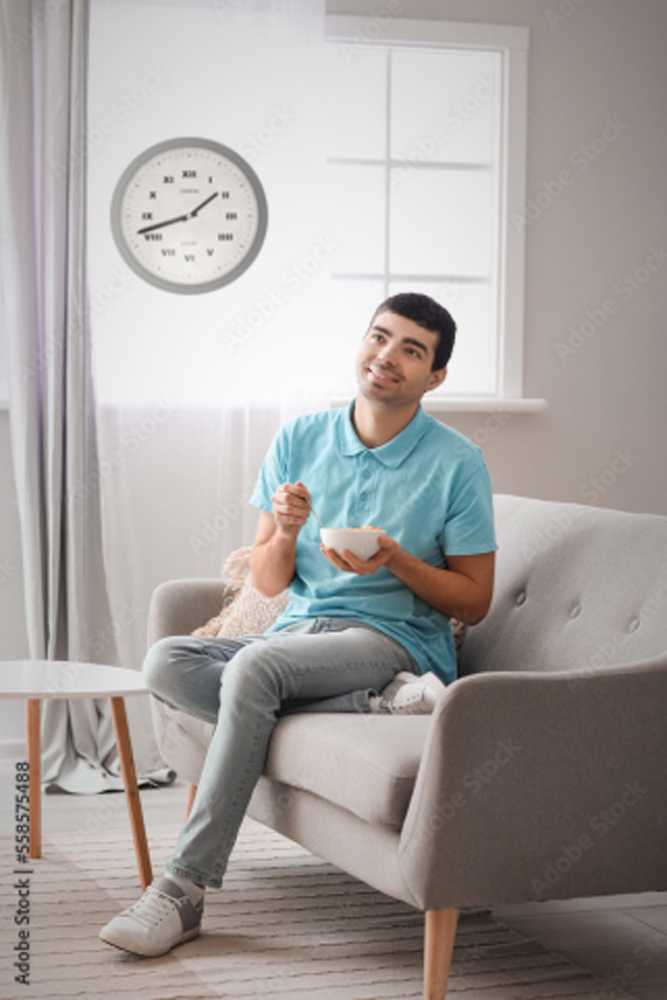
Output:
1 h 42 min
